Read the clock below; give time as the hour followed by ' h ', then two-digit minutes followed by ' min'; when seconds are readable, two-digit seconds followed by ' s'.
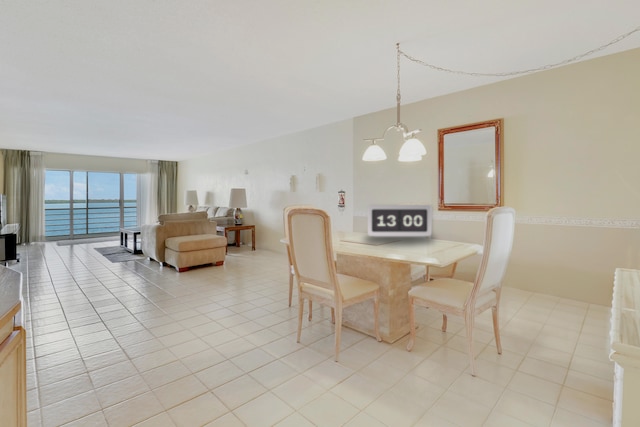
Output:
13 h 00 min
